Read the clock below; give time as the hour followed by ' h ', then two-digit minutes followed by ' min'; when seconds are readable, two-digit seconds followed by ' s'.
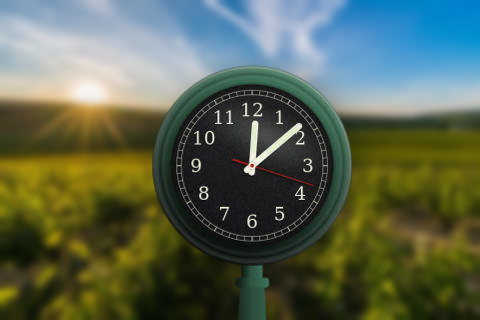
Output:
12 h 08 min 18 s
